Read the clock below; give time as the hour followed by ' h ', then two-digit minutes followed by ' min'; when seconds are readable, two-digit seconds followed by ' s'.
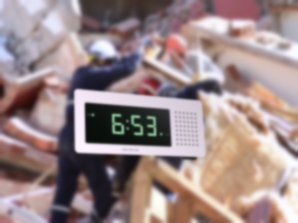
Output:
6 h 53 min
